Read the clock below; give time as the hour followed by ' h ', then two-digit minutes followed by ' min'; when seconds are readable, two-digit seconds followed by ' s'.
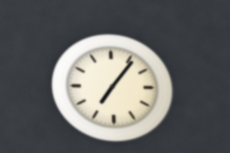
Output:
7 h 06 min
